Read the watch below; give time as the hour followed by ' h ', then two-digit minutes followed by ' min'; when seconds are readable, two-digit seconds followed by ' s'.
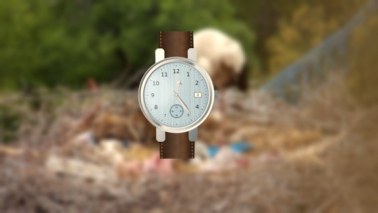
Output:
12 h 24 min
